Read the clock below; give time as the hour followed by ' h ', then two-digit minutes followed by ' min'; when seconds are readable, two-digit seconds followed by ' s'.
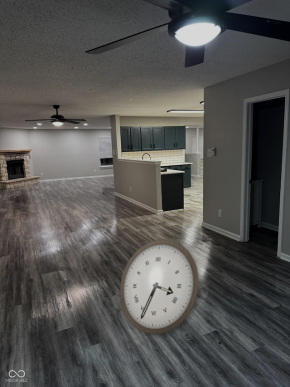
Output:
3 h 34 min
